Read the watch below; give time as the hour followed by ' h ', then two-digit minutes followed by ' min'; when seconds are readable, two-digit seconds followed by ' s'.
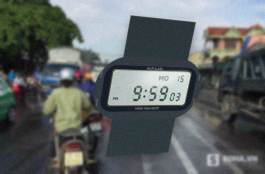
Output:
9 h 59 min 03 s
